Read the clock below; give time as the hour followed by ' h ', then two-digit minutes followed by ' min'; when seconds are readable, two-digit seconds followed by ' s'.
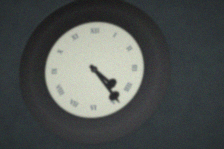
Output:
4 h 24 min
